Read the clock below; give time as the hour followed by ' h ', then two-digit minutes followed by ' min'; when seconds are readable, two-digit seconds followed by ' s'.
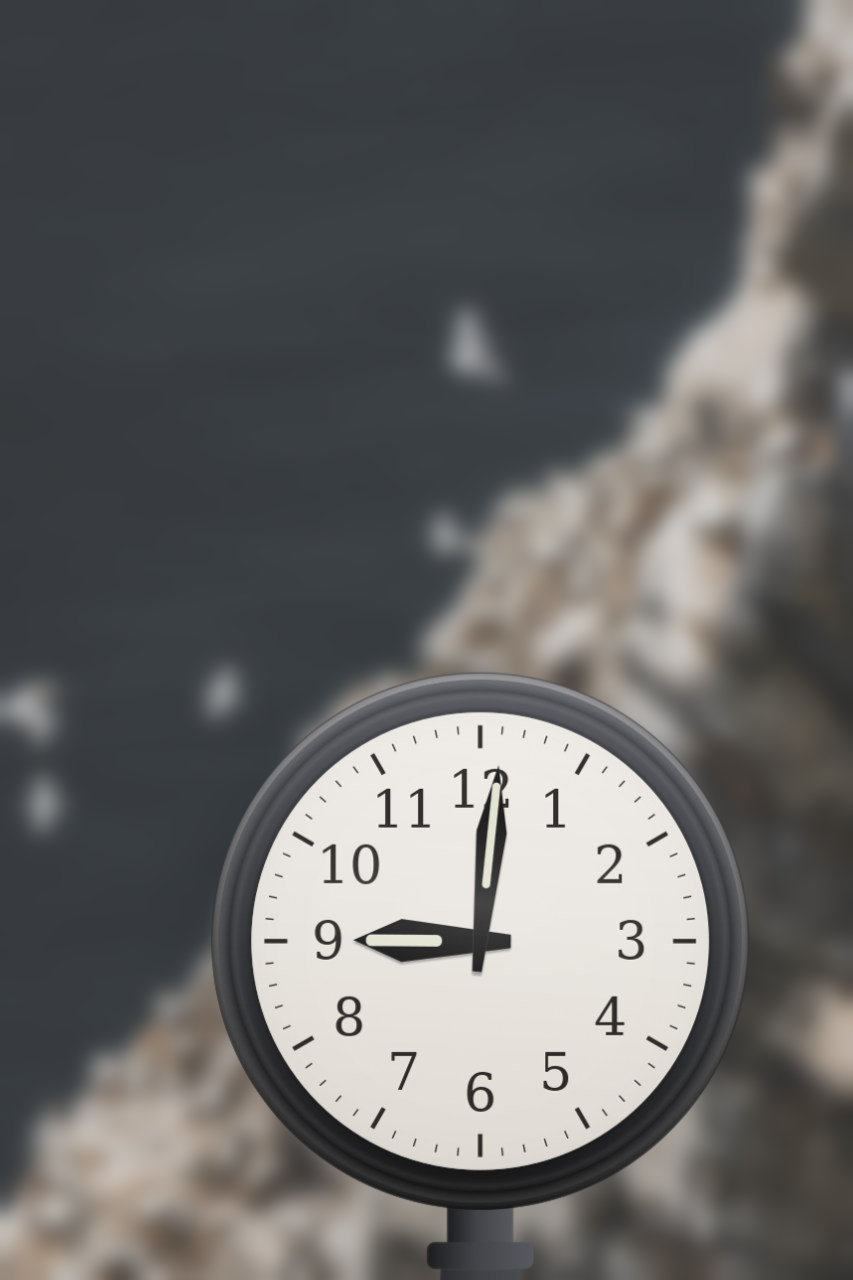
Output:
9 h 01 min
